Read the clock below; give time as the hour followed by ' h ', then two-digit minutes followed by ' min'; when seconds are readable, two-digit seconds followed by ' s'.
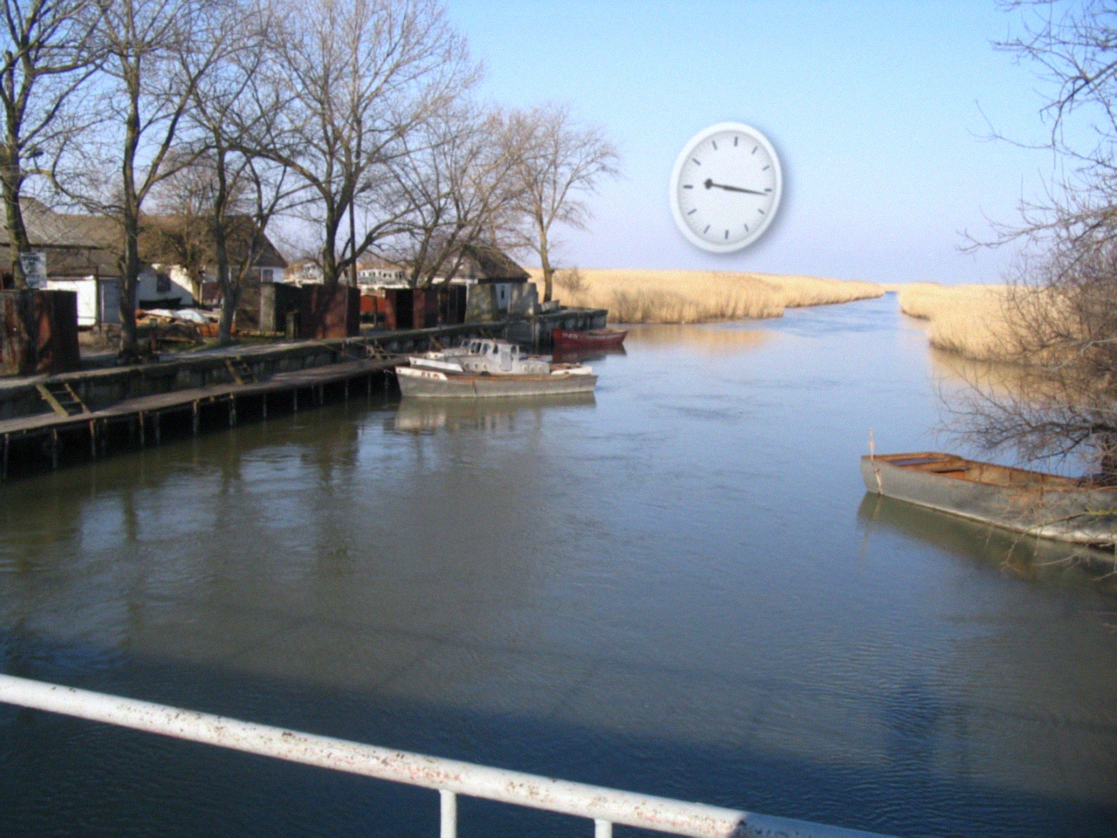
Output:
9 h 16 min
